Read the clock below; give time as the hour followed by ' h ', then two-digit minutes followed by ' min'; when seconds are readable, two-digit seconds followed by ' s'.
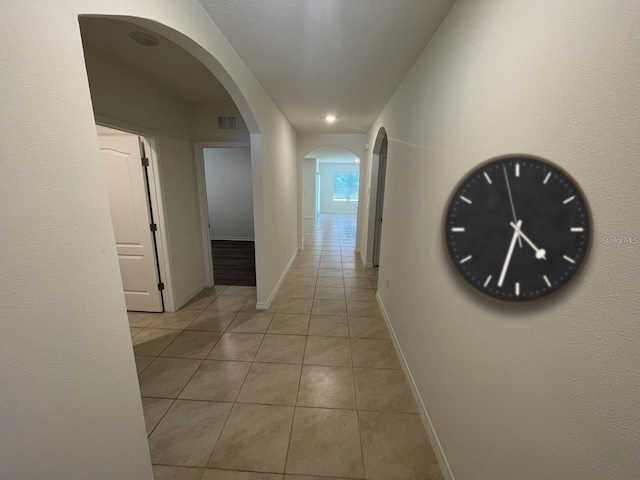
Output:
4 h 32 min 58 s
